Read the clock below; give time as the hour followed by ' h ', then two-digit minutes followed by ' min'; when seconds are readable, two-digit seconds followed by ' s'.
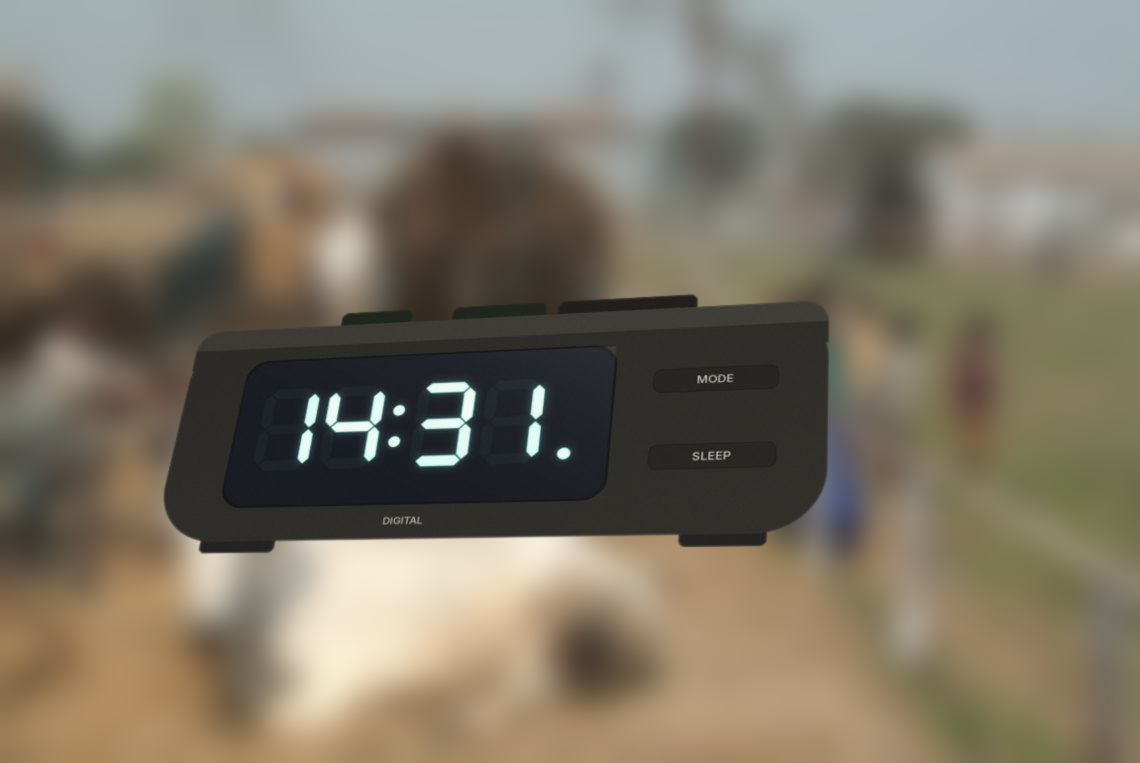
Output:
14 h 31 min
